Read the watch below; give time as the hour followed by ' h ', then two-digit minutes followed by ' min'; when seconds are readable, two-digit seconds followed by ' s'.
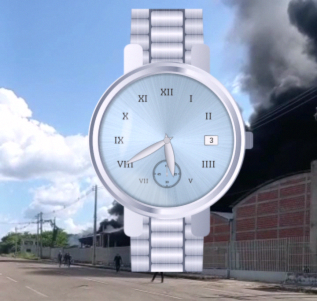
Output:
5 h 40 min
